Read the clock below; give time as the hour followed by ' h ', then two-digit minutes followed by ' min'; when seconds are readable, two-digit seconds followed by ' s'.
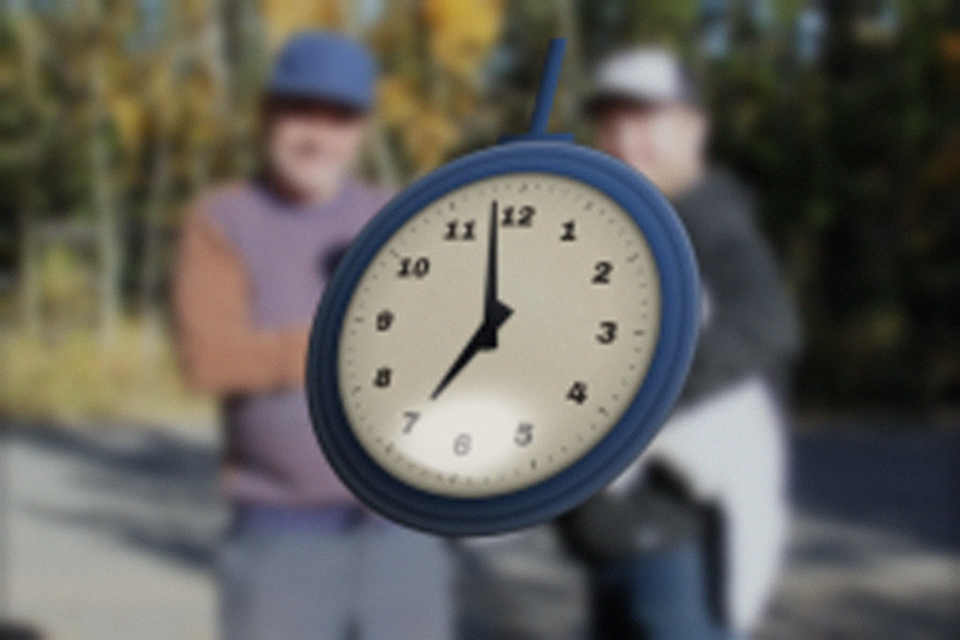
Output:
6 h 58 min
